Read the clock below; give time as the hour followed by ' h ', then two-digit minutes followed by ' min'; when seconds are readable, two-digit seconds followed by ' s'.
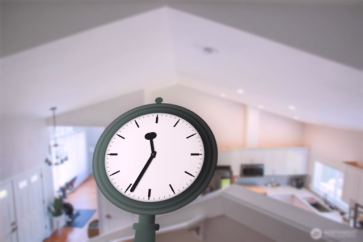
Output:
11 h 34 min
